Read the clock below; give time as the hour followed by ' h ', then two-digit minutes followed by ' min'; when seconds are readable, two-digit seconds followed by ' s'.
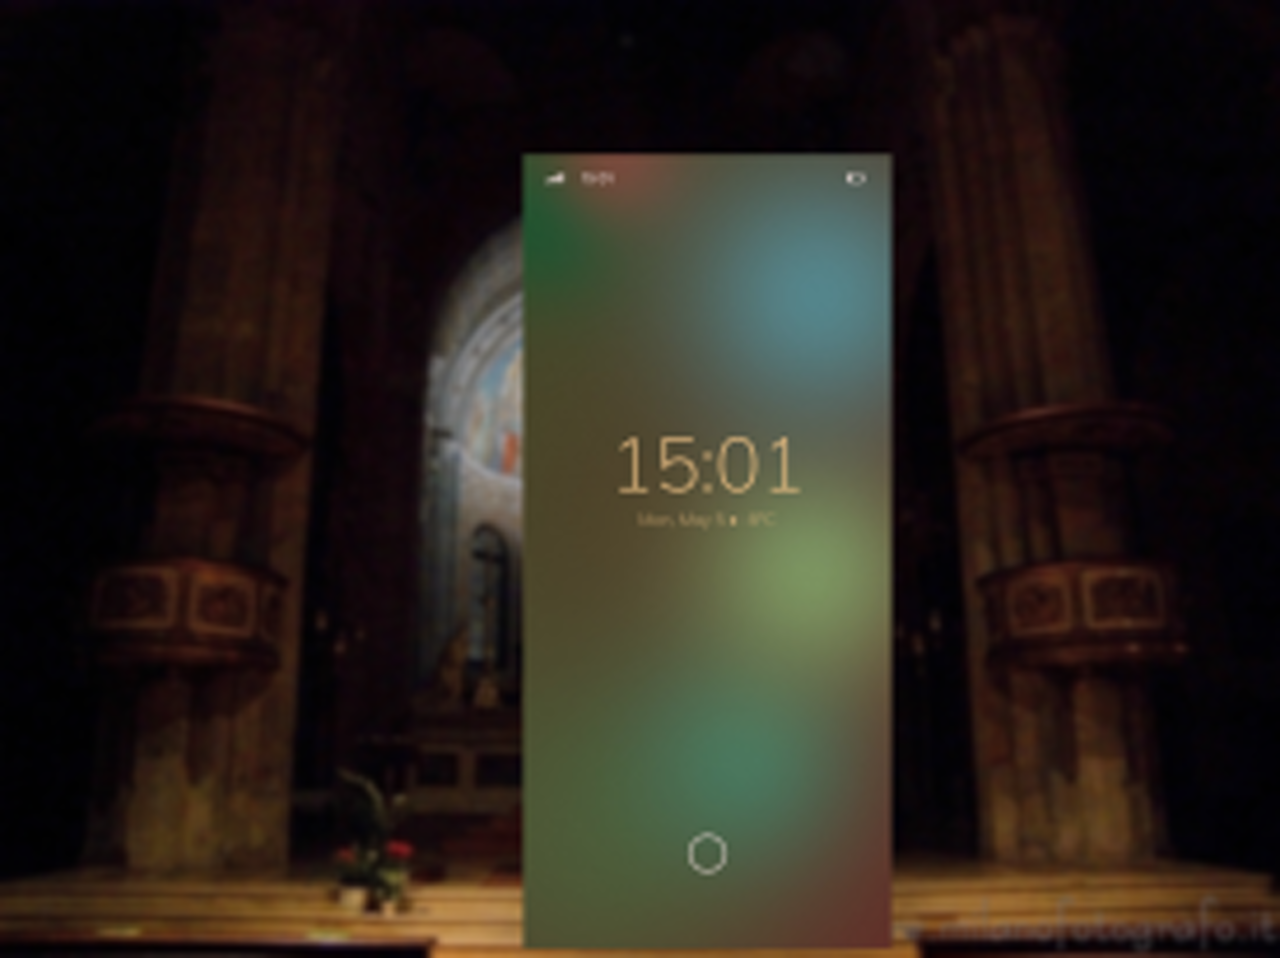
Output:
15 h 01 min
